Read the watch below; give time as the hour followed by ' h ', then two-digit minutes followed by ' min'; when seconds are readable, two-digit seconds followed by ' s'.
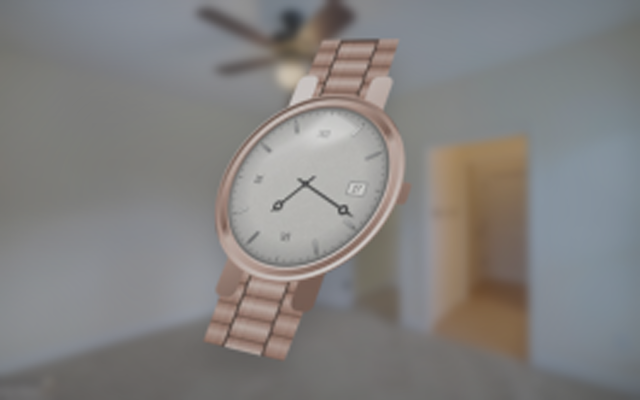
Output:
7 h 19 min
